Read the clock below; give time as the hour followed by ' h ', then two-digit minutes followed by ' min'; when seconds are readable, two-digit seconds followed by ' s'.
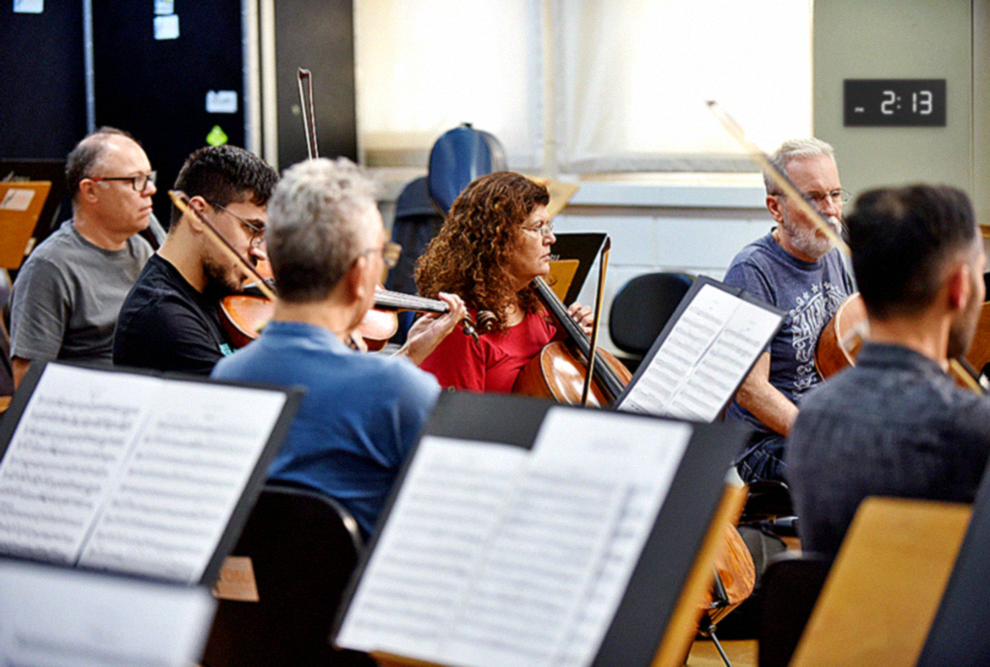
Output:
2 h 13 min
